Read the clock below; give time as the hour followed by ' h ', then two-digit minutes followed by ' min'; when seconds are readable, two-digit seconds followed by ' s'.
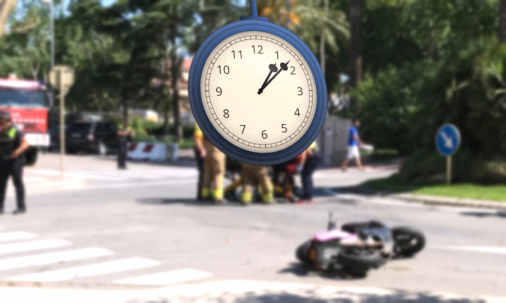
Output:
1 h 08 min
